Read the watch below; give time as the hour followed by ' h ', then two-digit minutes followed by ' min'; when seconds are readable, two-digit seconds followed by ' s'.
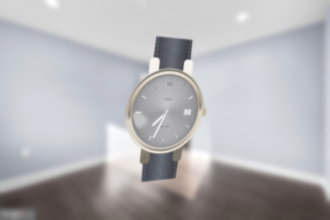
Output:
7 h 34 min
